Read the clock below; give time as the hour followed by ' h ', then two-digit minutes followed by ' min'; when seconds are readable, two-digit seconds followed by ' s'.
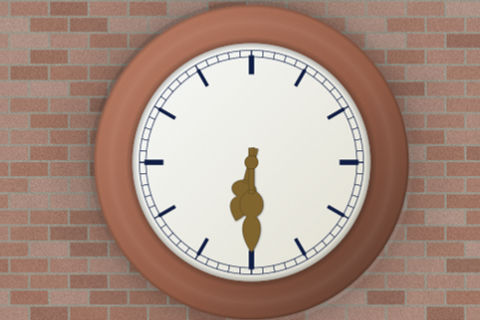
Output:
6 h 30 min
